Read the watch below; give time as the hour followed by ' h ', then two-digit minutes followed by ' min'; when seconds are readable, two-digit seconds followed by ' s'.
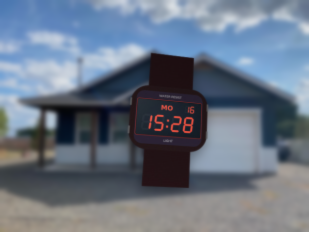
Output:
15 h 28 min
